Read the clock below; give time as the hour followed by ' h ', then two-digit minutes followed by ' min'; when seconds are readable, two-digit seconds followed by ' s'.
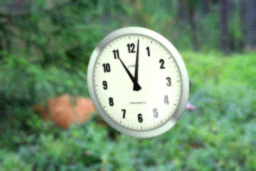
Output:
11 h 02 min
